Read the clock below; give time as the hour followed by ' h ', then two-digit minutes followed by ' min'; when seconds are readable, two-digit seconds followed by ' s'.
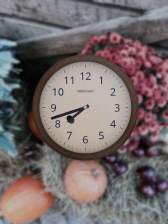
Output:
7 h 42 min
